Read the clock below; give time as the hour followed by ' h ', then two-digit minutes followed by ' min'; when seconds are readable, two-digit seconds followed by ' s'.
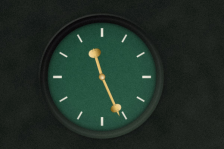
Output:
11 h 26 min
